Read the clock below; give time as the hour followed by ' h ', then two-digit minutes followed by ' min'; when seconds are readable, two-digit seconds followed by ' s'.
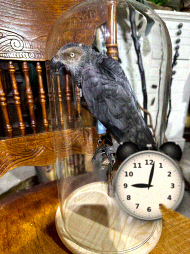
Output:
9 h 02 min
